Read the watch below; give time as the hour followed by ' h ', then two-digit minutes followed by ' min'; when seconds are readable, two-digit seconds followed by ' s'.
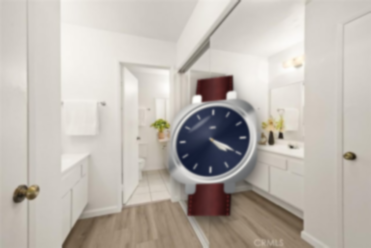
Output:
4 h 20 min
